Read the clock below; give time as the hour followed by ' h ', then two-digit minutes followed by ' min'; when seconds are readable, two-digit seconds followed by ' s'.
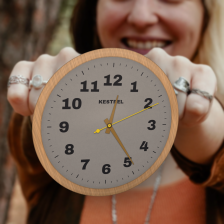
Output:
12 h 24 min 11 s
